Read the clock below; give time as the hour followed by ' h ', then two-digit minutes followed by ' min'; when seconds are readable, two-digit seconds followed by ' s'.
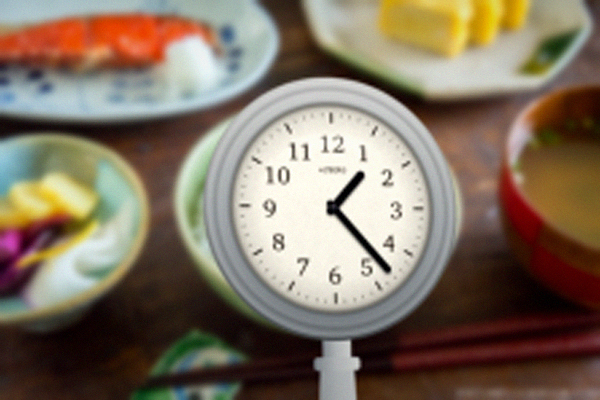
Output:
1 h 23 min
